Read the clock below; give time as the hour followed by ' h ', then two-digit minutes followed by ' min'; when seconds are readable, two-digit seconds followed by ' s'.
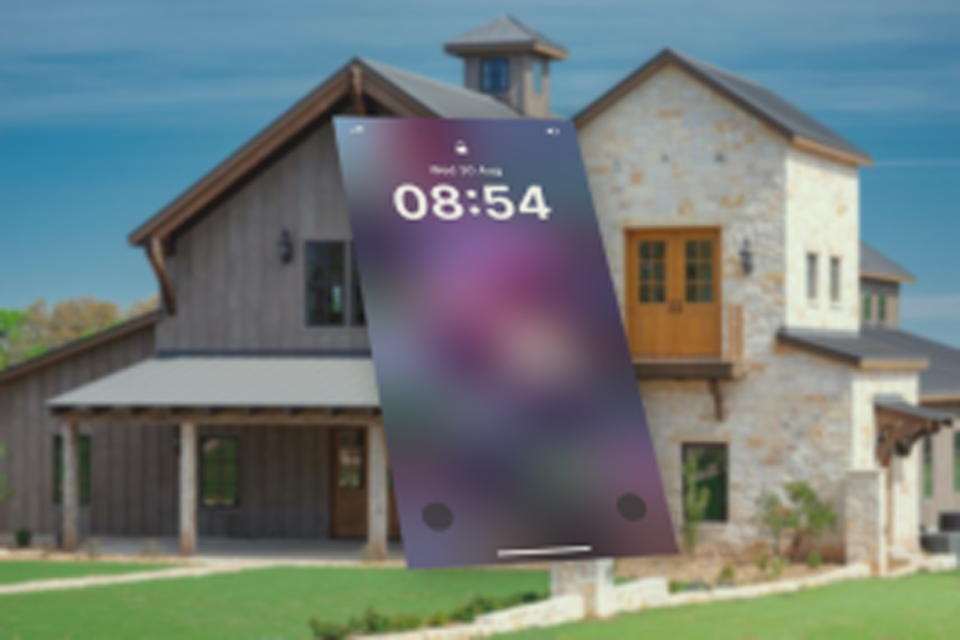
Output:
8 h 54 min
